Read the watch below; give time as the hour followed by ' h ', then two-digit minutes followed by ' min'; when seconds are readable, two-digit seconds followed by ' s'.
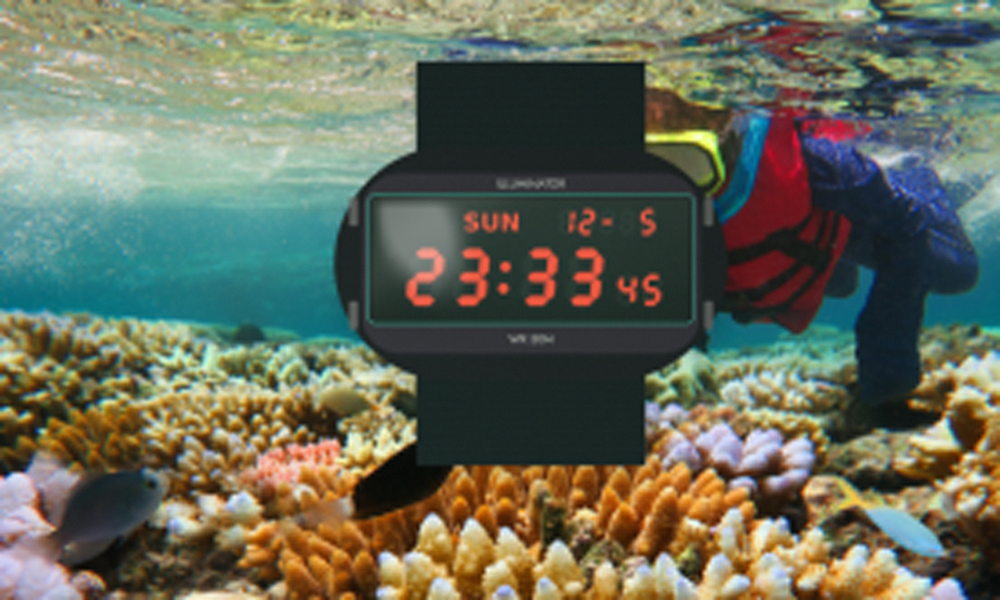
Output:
23 h 33 min 45 s
